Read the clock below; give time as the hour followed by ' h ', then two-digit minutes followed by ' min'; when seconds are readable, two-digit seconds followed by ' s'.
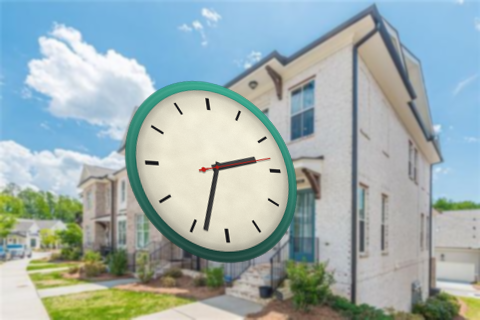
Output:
2 h 33 min 13 s
